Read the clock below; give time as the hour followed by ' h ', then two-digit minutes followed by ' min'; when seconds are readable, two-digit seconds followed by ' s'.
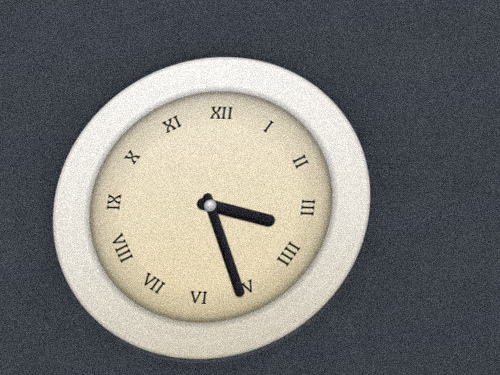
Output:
3 h 26 min
